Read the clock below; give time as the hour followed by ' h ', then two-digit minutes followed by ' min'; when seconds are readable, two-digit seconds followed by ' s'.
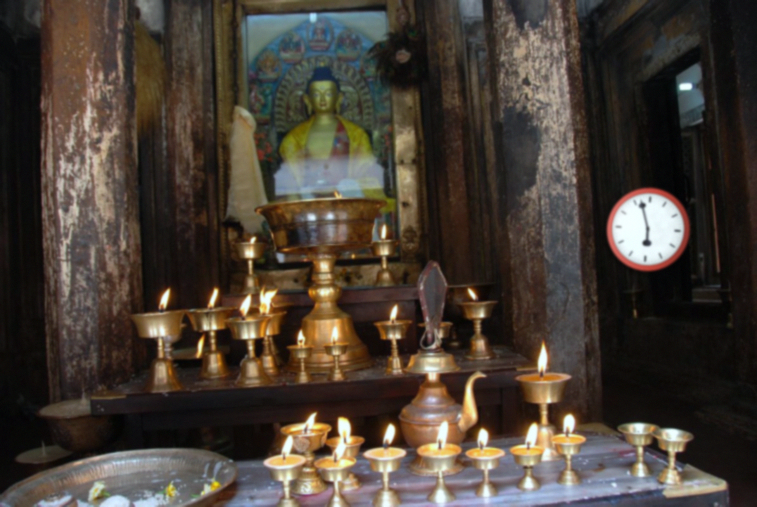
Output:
5 h 57 min
